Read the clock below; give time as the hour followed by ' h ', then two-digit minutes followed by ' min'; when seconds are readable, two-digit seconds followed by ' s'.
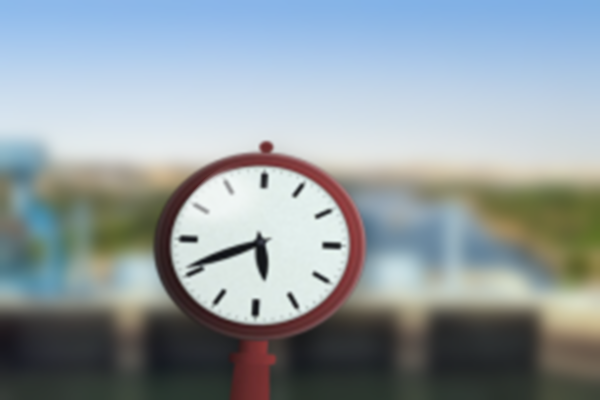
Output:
5 h 41 min
